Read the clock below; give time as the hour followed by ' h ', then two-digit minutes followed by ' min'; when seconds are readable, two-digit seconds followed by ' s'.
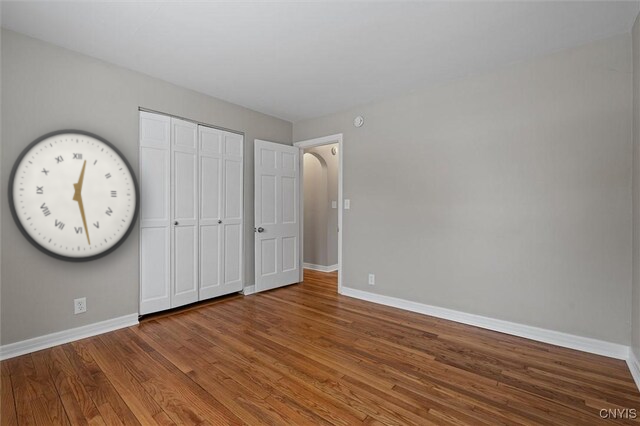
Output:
12 h 28 min
